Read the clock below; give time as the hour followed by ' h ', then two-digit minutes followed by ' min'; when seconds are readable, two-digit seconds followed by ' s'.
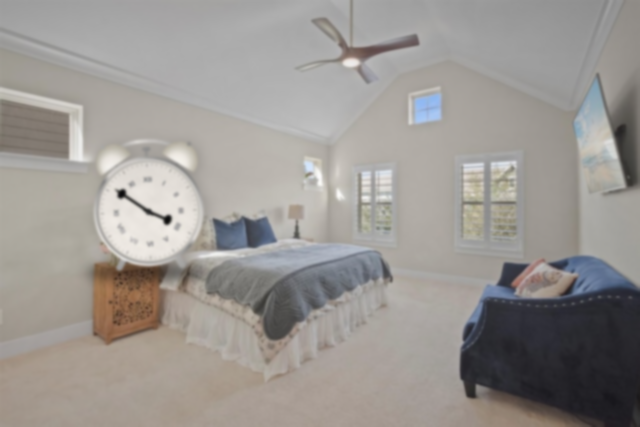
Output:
3 h 51 min
